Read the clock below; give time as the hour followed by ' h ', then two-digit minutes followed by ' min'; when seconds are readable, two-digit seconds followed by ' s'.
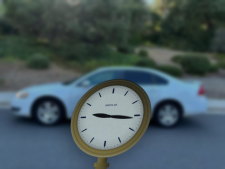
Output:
9 h 16 min
